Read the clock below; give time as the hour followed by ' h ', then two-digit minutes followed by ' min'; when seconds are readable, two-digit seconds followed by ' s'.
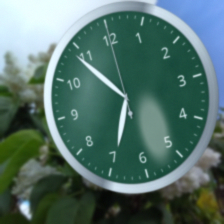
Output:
6 h 54 min 00 s
